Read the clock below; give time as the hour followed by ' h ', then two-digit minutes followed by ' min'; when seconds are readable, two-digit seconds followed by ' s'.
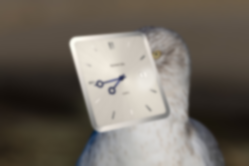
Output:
7 h 44 min
